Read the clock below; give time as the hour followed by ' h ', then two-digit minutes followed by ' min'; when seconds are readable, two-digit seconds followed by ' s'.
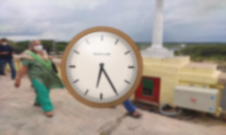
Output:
6 h 25 min
